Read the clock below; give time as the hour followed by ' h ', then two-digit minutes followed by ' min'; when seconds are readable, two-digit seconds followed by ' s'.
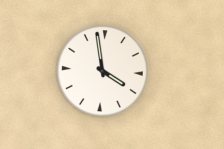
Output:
3 h 58 min
